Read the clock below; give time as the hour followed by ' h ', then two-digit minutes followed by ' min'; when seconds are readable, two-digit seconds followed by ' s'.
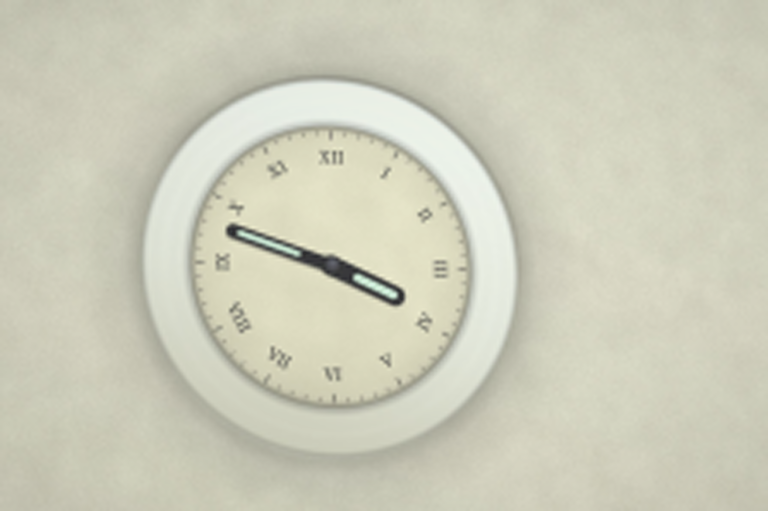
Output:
3 h 48 min
